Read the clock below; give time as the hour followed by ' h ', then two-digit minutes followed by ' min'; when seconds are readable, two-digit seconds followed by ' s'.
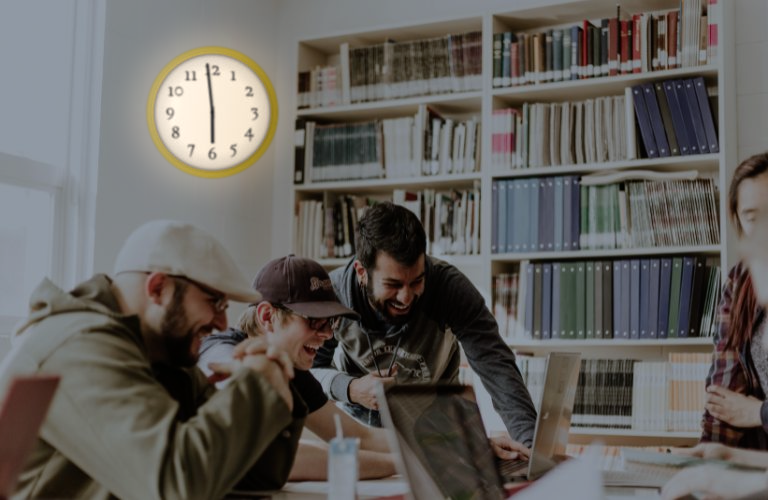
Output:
5 h 59 min
